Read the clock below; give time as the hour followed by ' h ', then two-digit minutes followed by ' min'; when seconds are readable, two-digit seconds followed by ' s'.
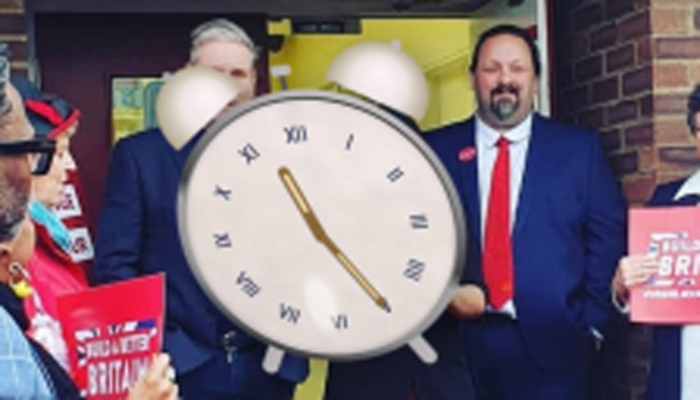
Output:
11 h 25 min
